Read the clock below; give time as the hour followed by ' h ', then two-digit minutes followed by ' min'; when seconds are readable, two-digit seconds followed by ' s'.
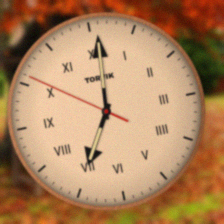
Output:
7 h 00 min 51 s
